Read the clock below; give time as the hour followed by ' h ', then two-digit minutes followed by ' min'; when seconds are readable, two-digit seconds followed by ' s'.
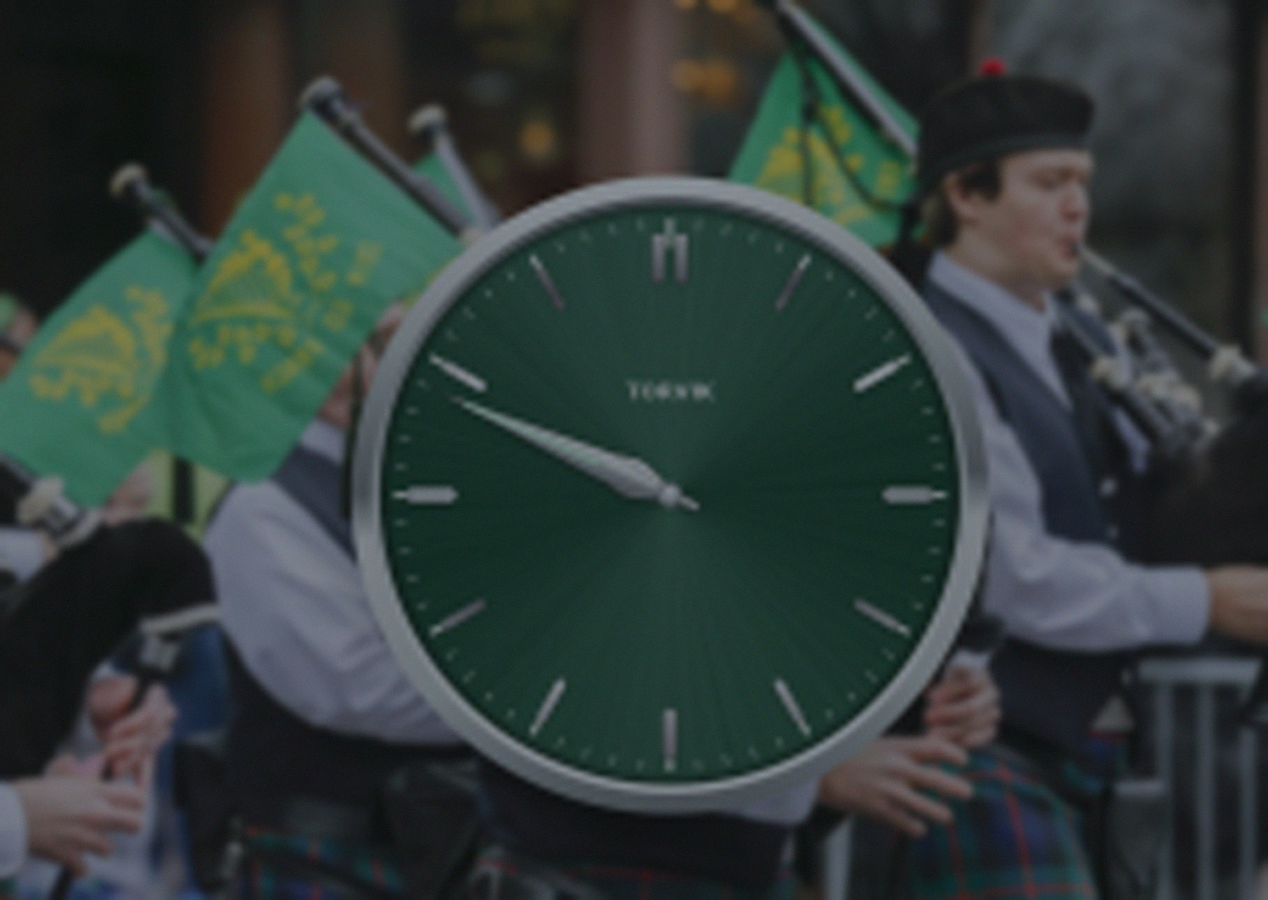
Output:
9 h 49 min
